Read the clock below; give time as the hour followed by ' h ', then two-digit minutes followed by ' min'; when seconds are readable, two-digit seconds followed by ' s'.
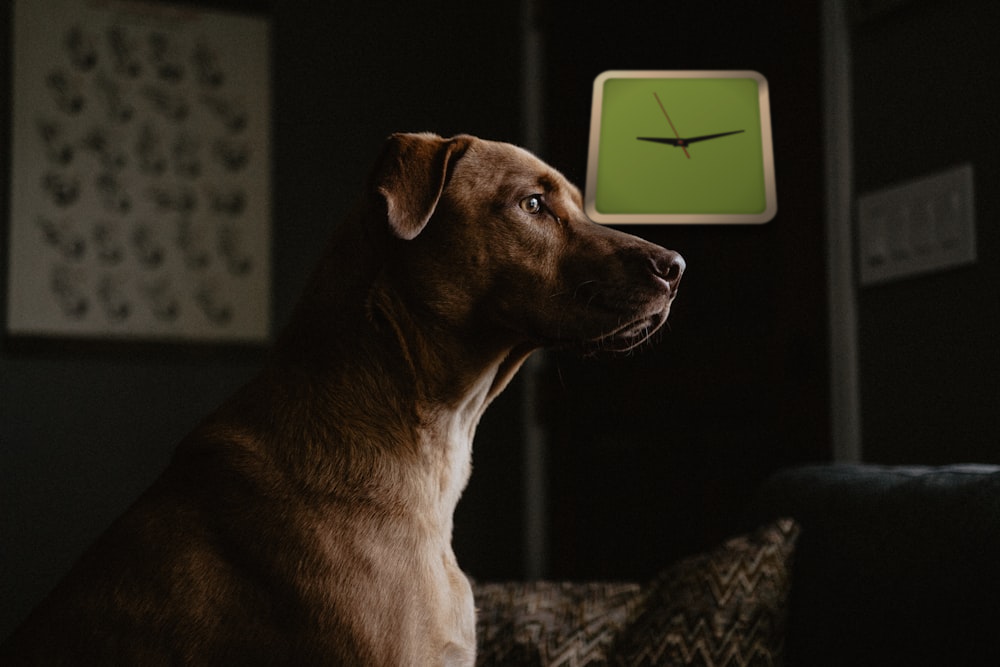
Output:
9 h 12 min 56 s
